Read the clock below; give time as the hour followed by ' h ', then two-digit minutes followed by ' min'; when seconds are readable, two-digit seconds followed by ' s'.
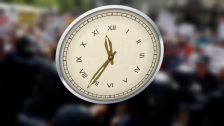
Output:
11 h 36 min
